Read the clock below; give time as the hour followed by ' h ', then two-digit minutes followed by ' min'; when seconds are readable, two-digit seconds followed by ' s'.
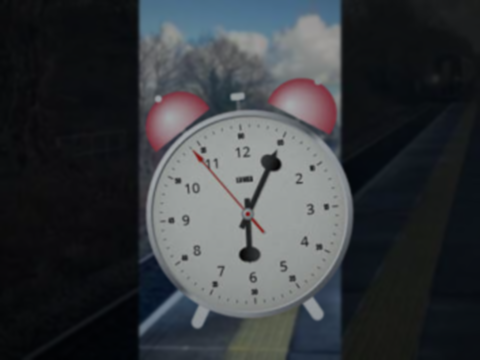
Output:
6 h 04 min 54 s
